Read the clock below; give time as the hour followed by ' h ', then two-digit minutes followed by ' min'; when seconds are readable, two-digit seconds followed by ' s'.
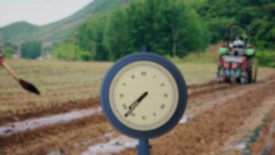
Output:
7 h 37 min
